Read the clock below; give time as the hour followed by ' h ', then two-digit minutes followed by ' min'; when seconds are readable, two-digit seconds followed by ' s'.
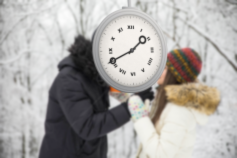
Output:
1 h 41 min
